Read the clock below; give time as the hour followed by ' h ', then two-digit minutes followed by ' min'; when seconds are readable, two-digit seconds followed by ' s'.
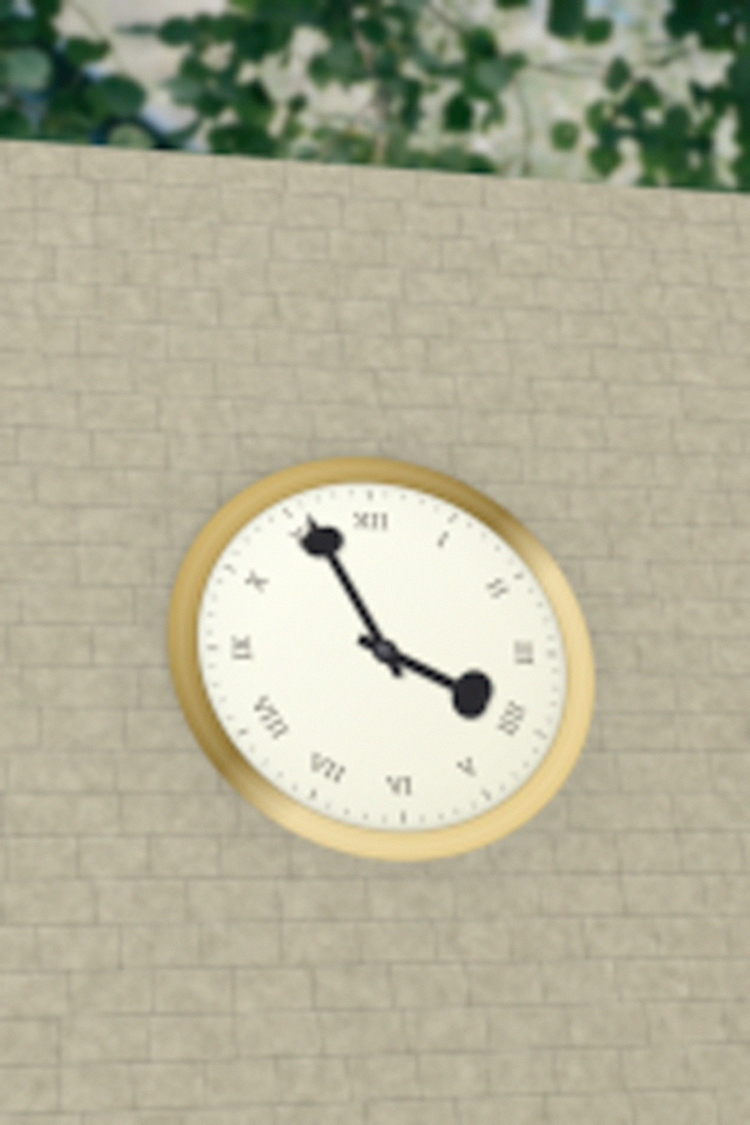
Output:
3 h 56 min
